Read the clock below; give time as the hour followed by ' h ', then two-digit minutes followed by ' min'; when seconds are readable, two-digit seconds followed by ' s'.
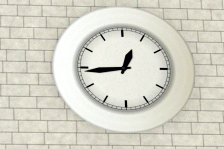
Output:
12 h 44 min
